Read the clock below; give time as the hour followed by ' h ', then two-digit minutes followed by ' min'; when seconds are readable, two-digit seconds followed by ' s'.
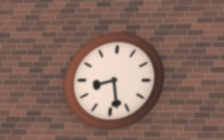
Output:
8 h 28 min
